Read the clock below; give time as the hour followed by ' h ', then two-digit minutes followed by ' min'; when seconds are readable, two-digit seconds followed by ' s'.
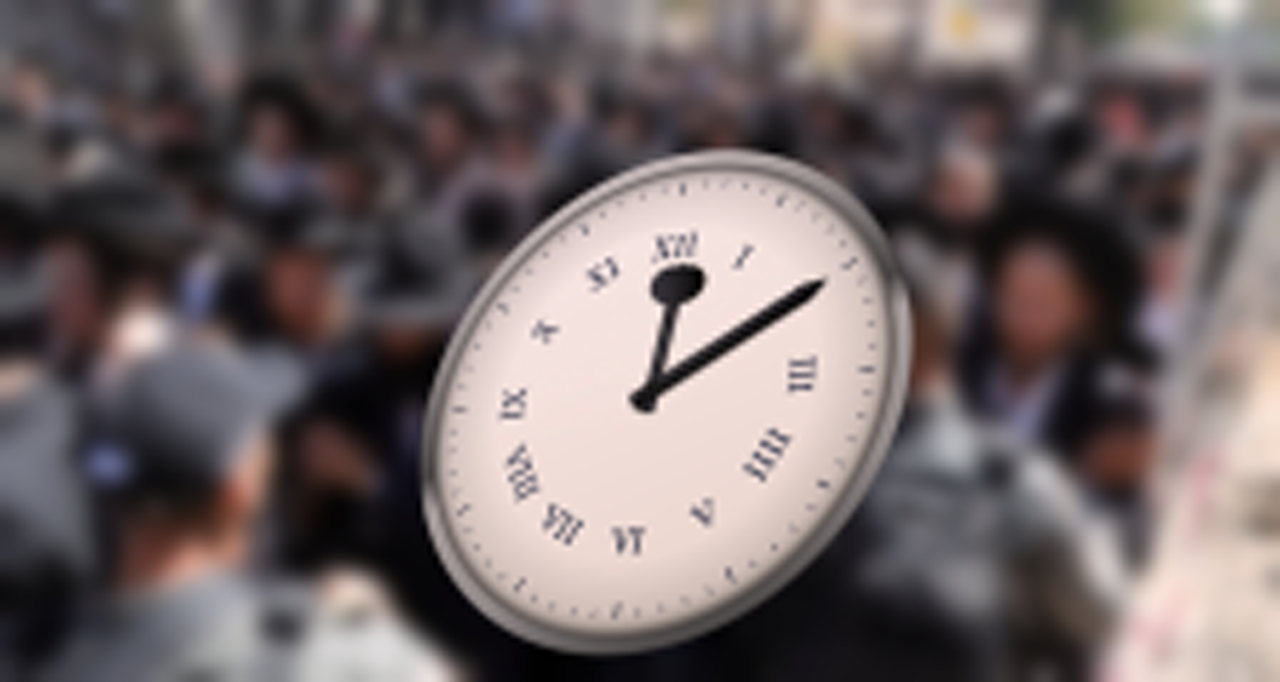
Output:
12 h 10 min
